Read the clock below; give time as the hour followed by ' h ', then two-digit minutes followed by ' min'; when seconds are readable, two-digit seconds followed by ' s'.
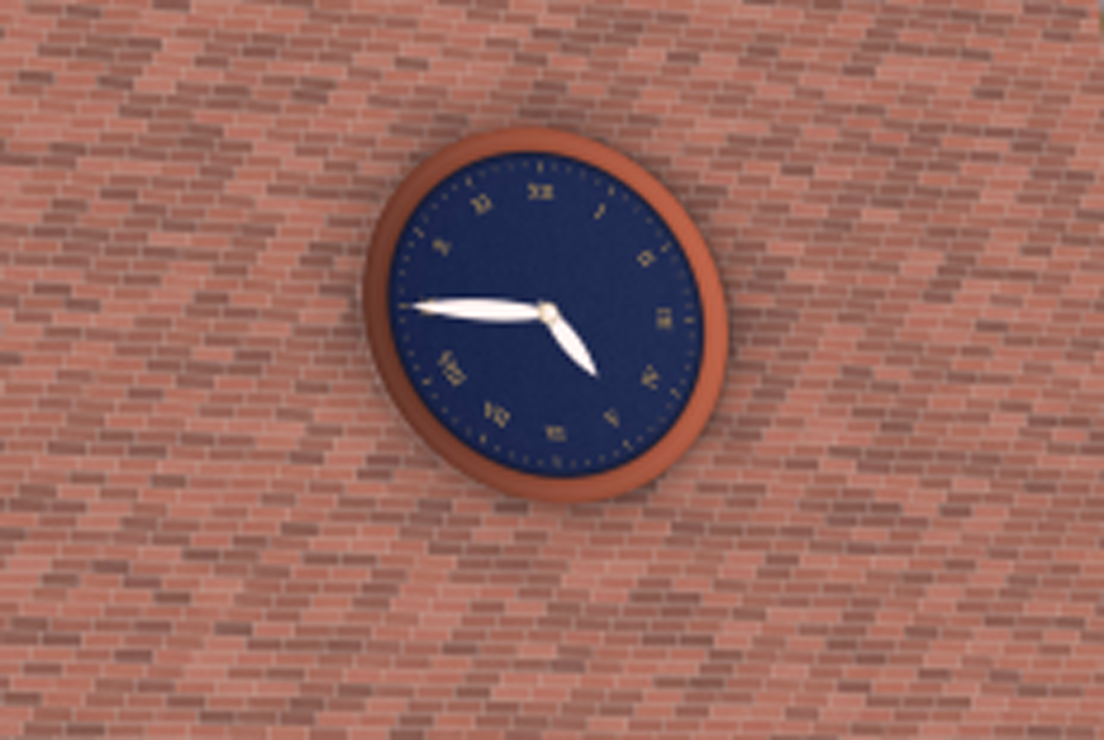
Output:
4 h 45 min
